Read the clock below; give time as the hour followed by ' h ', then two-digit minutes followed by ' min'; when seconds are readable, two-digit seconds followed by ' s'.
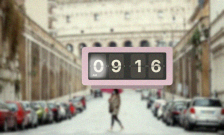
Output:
9 h 16 min
